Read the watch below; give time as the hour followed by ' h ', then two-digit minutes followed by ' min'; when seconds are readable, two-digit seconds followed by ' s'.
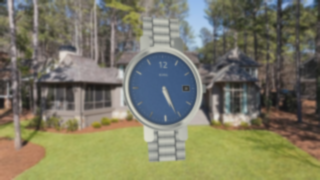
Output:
5 h 26 min
